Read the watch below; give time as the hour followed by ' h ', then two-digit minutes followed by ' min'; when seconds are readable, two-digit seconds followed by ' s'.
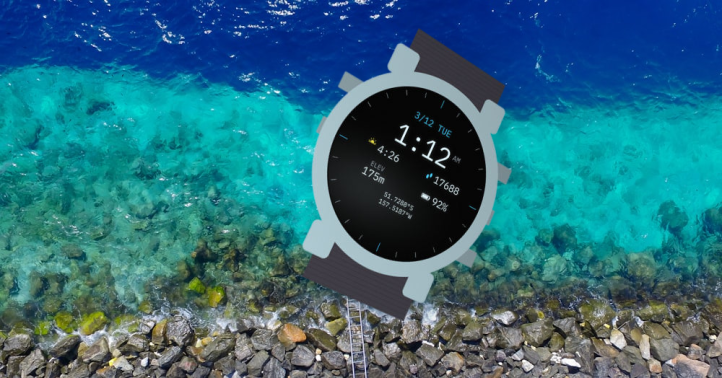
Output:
1 h 12 min
